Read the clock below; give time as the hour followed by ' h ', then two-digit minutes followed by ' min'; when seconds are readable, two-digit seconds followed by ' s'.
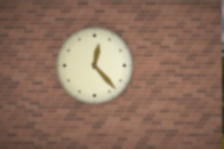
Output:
12 h 23 min
